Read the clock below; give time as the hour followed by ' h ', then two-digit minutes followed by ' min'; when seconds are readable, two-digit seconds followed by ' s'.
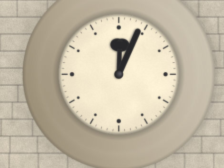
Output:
12 h 04 min
